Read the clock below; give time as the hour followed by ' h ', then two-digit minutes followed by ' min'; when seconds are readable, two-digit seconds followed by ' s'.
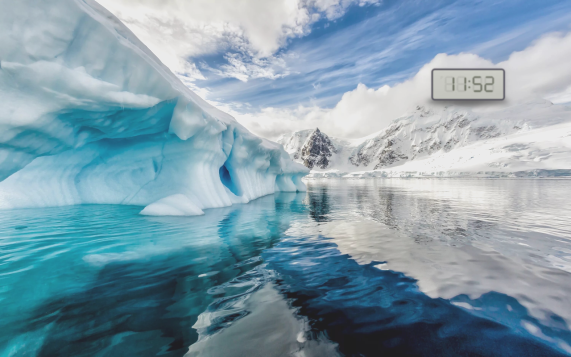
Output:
11 h 52 min
